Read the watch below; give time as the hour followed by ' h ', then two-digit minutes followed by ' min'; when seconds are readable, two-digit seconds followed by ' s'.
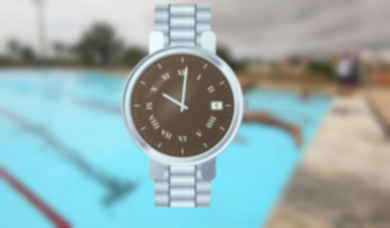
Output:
10 h 01 min
